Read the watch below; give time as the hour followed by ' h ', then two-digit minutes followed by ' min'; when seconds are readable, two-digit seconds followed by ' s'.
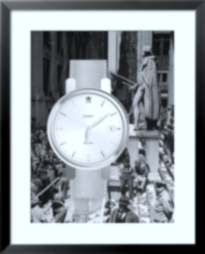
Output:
6 h 09 min
